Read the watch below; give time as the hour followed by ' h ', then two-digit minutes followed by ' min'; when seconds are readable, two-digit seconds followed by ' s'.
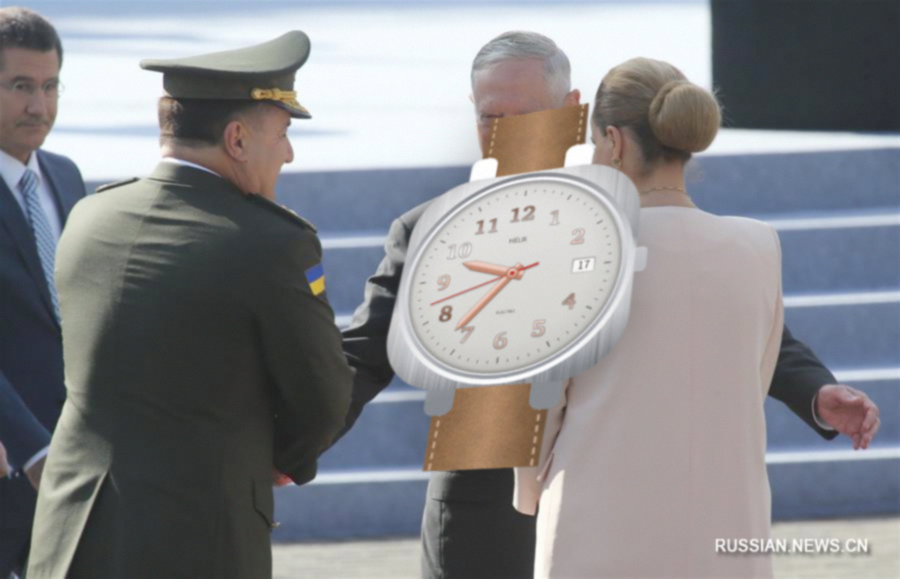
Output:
9 h 36 min 42 s
